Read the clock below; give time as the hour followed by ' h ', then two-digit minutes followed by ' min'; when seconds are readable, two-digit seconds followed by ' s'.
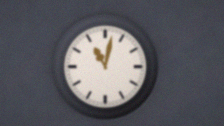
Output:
11 h 02 min
